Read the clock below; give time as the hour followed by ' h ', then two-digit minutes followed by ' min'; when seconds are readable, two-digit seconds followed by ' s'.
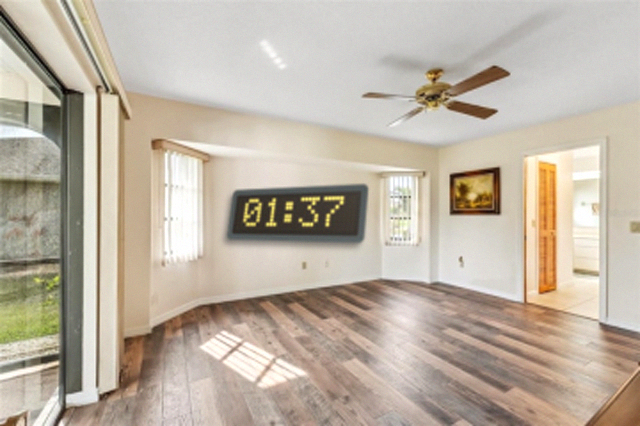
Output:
1 h 37 min
